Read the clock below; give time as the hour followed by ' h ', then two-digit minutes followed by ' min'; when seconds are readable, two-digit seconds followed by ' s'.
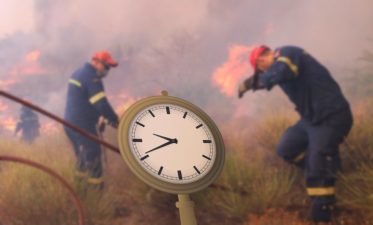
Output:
9 h 41 min
